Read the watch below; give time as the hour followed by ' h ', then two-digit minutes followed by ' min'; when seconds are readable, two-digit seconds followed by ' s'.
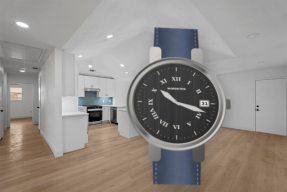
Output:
10 h 18 min
